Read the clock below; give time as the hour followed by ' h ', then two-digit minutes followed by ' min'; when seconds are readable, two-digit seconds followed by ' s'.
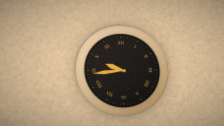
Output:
9 h 44 min
